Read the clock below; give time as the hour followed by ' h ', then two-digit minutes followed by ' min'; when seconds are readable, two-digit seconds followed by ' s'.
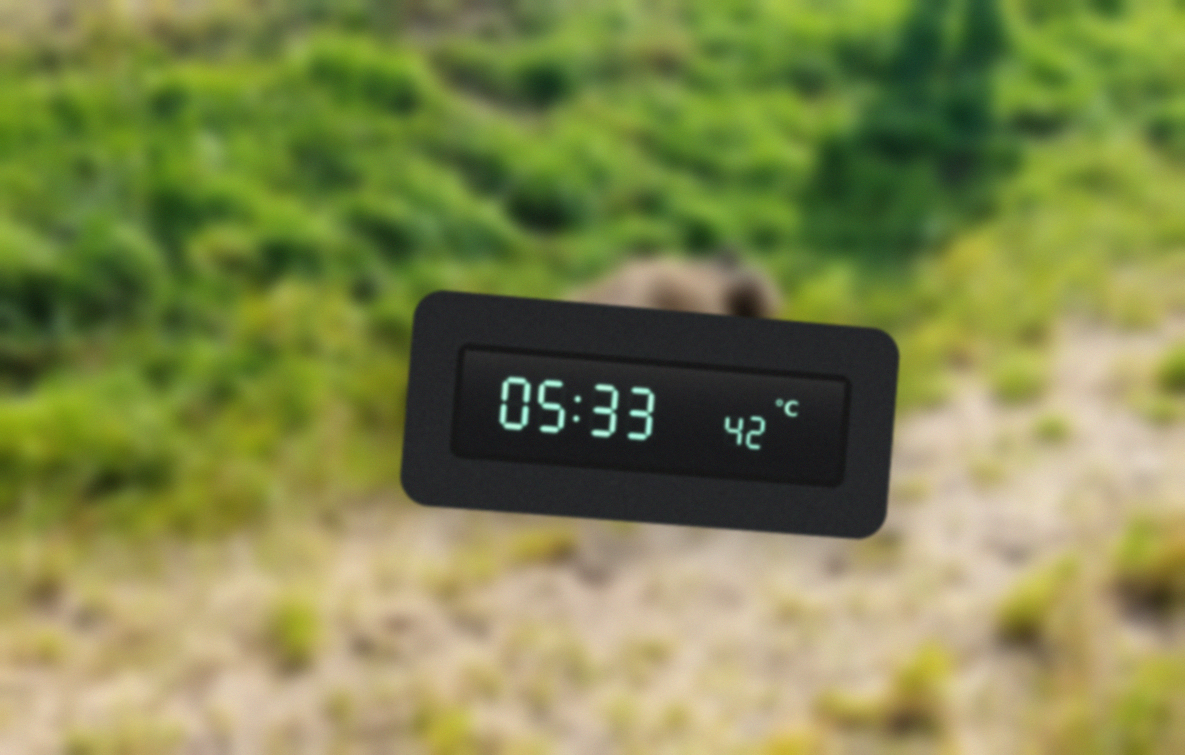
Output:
5 h 33 min
